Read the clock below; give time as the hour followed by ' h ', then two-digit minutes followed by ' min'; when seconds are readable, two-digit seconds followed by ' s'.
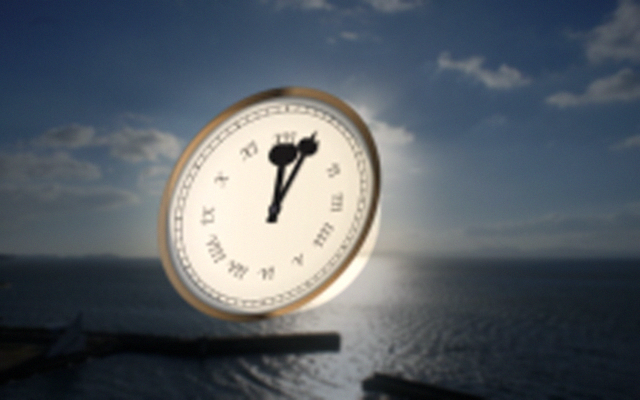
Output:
12 h 04 min
